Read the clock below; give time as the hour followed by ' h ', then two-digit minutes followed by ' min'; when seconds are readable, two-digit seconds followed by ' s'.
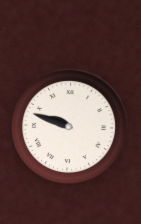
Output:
9 h 48 min
